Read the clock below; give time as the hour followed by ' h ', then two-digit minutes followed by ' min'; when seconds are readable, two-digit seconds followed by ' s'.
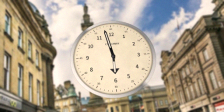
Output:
5 h 58 min
